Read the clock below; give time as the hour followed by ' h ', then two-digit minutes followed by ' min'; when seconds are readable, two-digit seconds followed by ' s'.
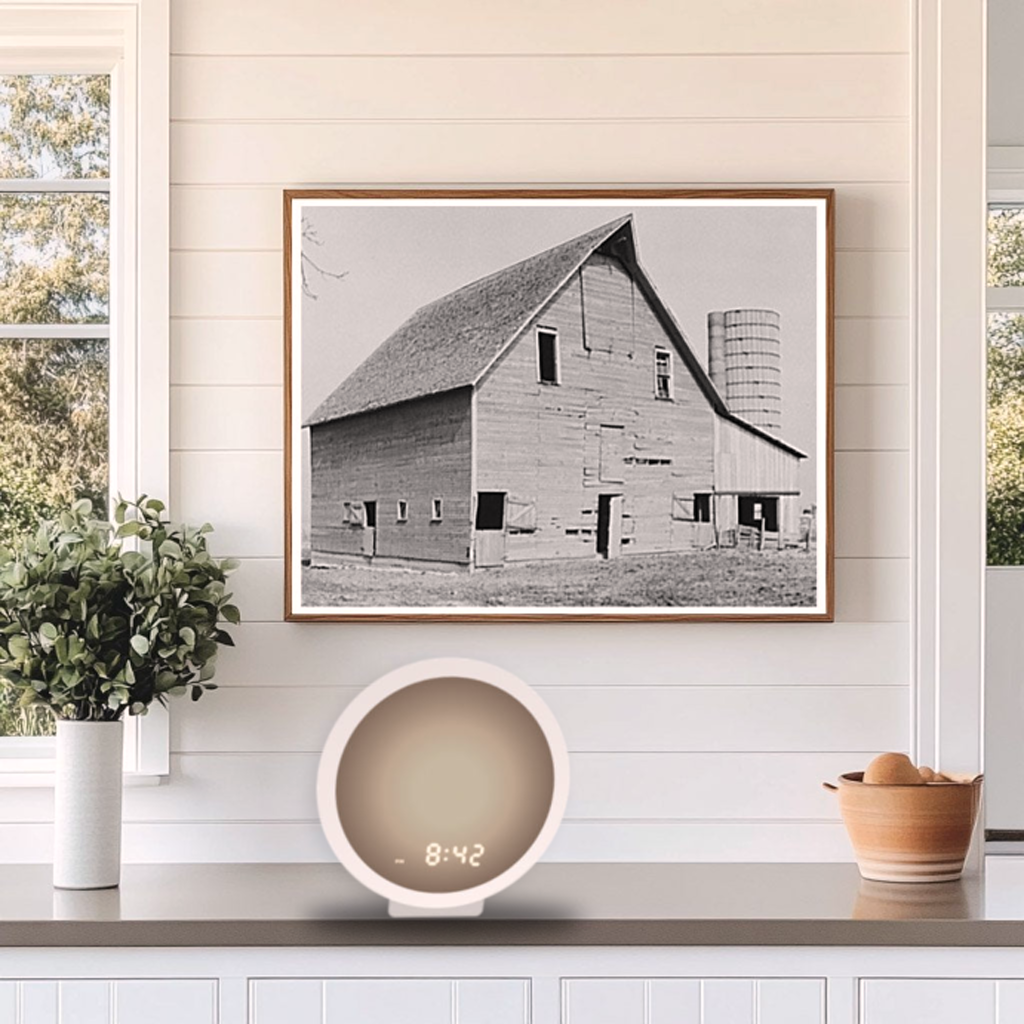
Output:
8 h 42 min
